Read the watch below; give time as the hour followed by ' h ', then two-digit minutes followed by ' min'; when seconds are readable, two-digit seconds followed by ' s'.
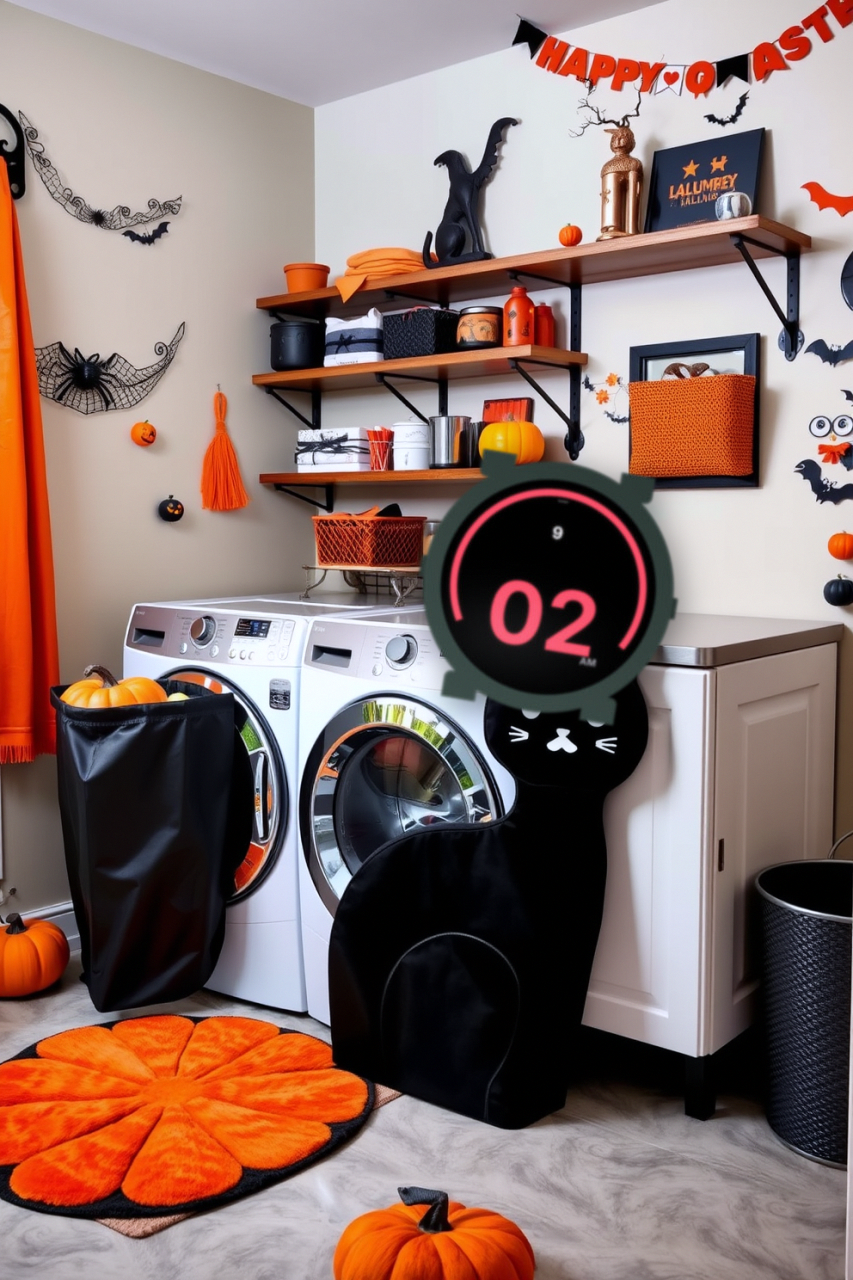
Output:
9 h 02 min
